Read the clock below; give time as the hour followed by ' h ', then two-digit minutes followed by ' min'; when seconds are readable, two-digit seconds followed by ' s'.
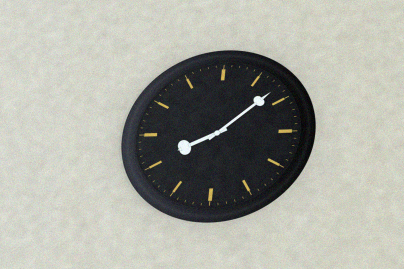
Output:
8 h 08 min
